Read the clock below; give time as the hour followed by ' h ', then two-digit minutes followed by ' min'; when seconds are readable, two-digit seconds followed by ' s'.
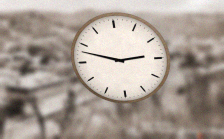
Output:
2 h 48 min
